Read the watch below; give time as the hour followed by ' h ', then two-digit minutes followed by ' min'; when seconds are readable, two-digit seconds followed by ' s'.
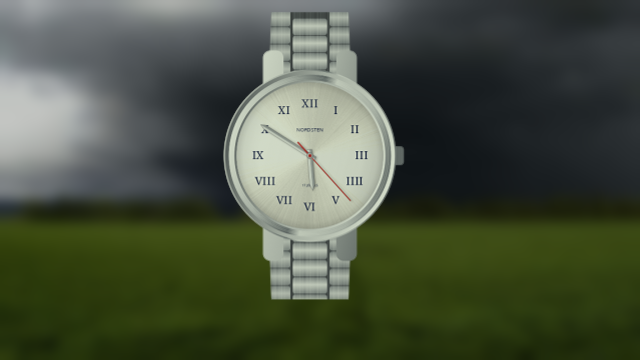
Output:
5 h 50 min 23 s
